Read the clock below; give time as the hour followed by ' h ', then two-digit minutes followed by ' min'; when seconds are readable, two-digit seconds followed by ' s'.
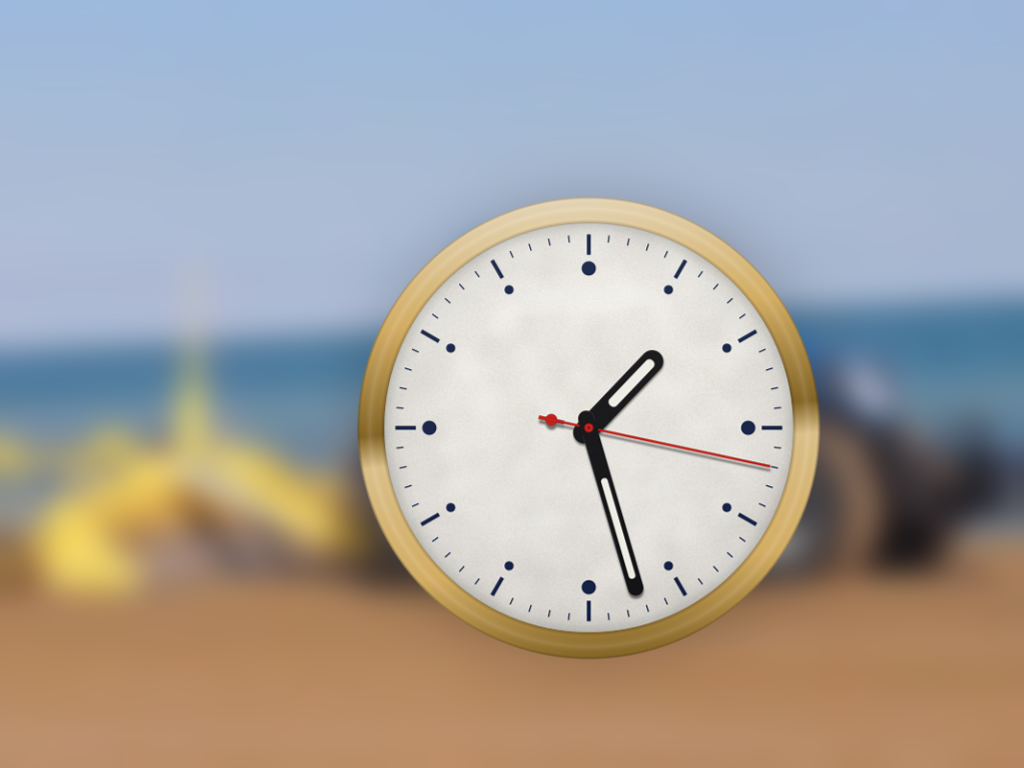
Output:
1 h 27 min 17 s
